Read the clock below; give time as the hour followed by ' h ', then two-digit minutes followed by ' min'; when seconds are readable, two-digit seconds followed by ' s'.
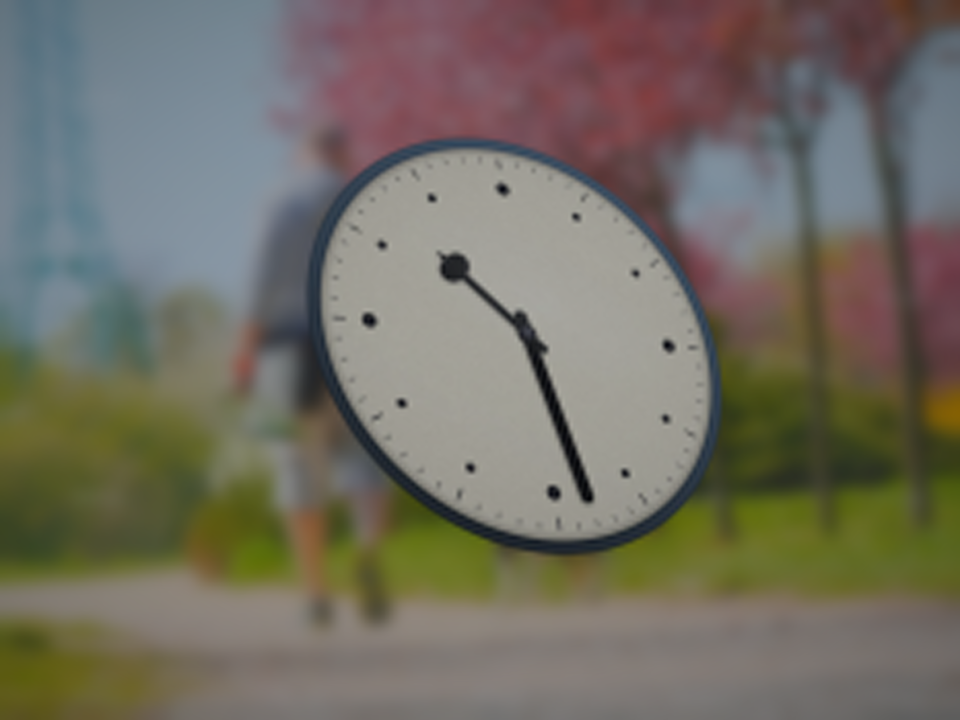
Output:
10 h 28 min
